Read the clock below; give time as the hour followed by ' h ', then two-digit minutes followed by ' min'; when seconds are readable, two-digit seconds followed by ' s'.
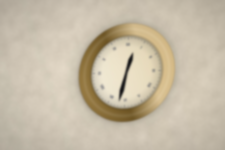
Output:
12 h 32 min
